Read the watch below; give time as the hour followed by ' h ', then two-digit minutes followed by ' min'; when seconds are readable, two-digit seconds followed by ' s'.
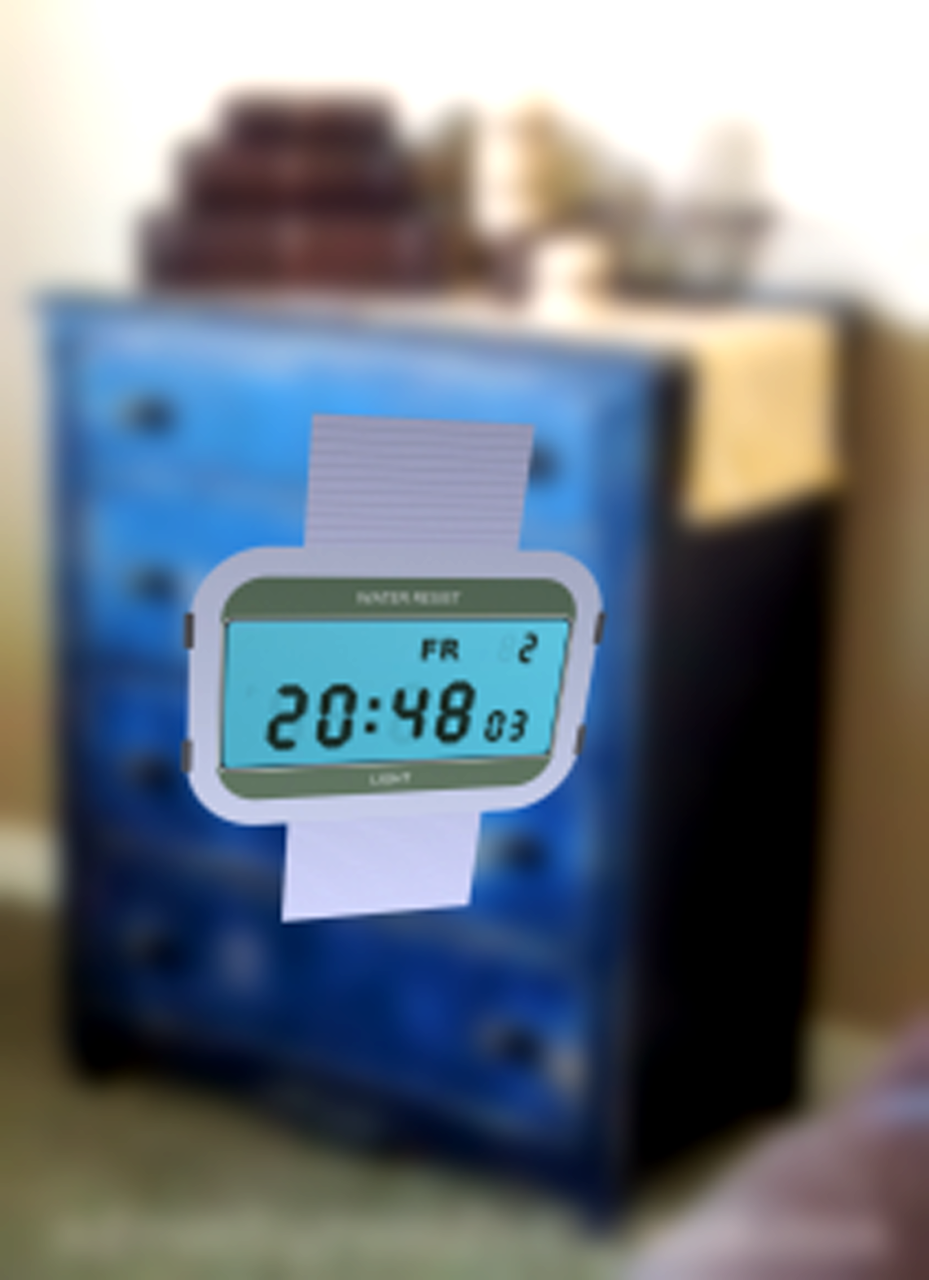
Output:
20 h 48 min 03 s
